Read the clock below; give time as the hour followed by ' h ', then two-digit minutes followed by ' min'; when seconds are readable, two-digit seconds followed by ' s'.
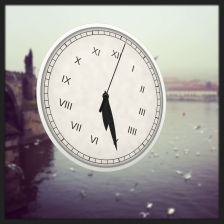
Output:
5 h 25 min 01 s
